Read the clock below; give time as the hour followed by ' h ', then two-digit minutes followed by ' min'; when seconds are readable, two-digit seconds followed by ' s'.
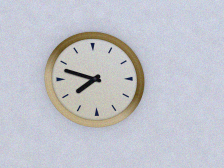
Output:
7 h 48 min
